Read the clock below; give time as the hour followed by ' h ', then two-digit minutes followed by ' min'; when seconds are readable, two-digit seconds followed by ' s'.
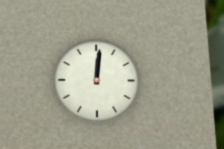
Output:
12 h 01 min
